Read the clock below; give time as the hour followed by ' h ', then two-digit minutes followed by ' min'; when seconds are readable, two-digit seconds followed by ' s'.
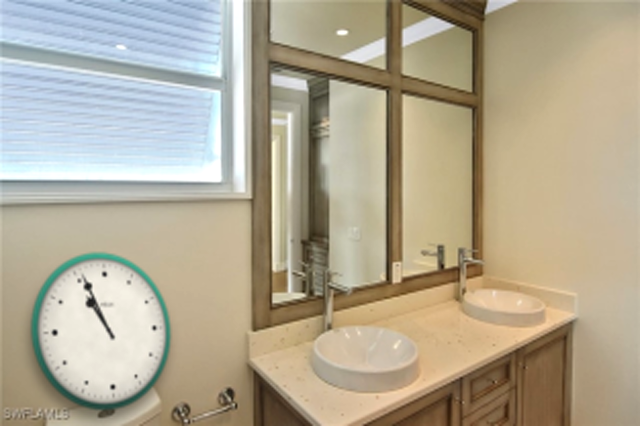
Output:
10 h 56 min
